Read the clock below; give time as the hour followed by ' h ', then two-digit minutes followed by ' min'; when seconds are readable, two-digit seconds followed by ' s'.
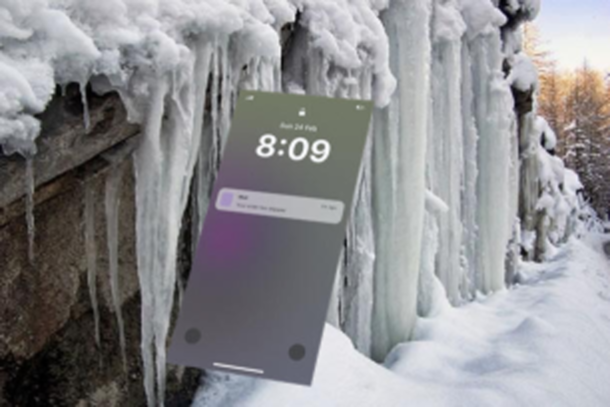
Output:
8 h 09 min
